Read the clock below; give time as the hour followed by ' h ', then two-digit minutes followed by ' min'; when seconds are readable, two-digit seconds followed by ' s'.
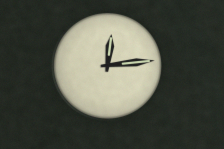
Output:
12 h 14 min
